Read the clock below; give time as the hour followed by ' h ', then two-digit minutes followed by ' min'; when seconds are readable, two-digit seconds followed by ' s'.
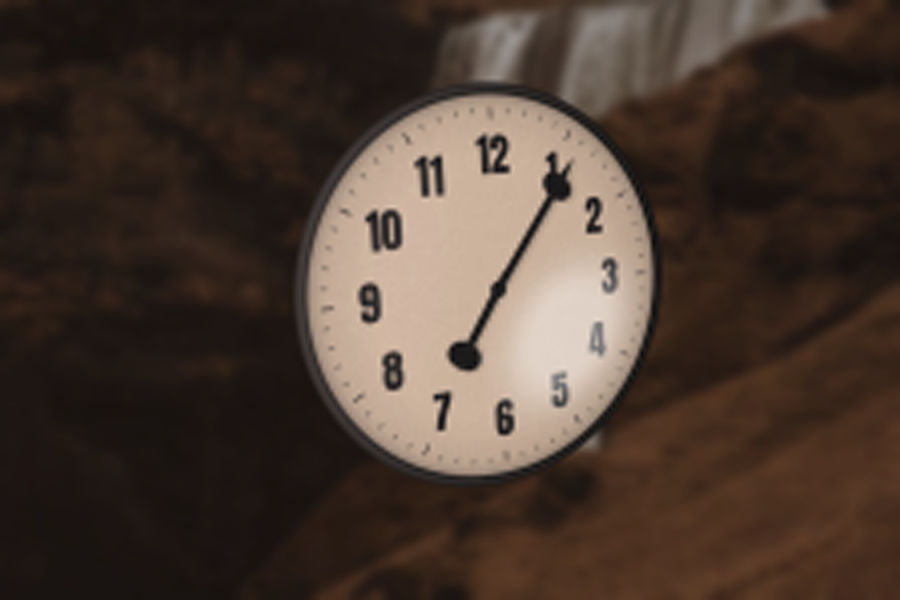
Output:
7 h 06 min
